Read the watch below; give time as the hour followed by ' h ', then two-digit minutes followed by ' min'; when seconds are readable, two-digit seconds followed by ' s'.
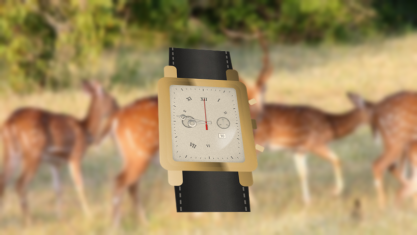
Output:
8 h 47 min
